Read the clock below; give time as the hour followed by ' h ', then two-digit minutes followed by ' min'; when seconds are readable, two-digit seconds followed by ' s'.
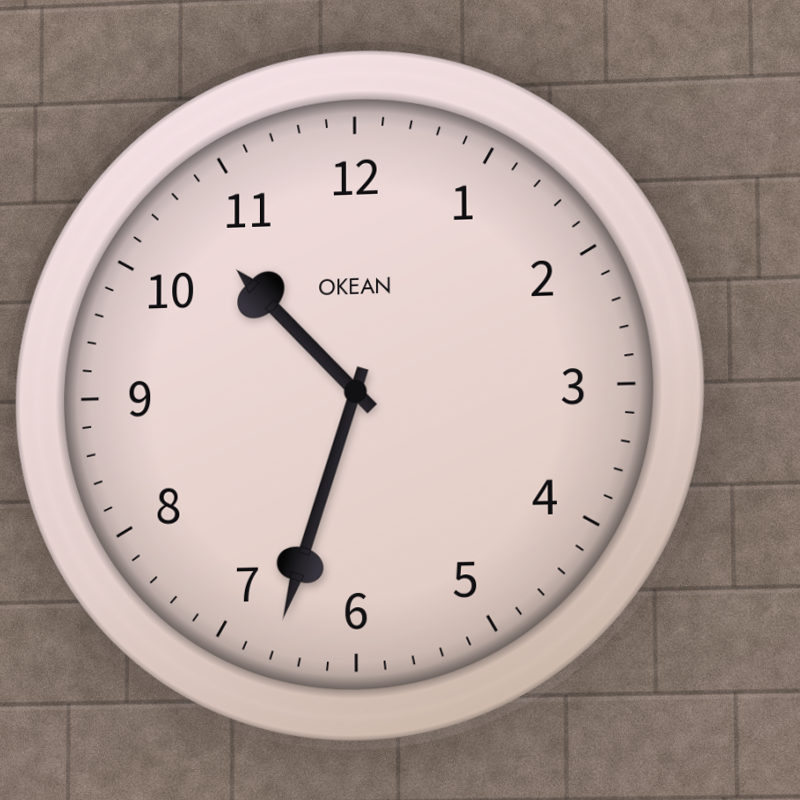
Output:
10 h 33 min
